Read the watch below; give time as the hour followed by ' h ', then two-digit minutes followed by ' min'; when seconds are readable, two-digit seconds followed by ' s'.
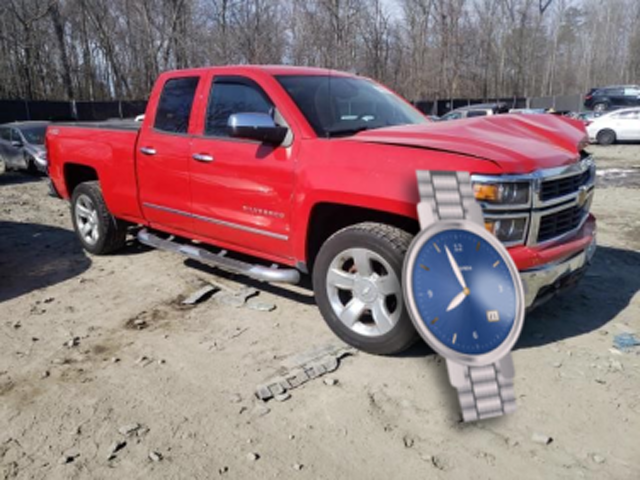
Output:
7 h 57 min
